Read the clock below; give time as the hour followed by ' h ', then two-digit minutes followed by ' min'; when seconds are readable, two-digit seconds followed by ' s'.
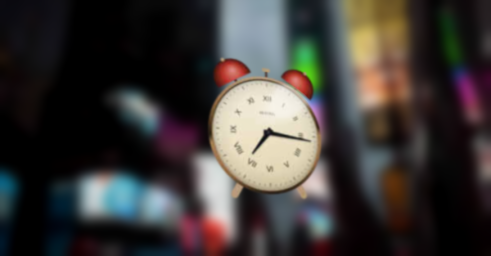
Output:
7 h 16 min
